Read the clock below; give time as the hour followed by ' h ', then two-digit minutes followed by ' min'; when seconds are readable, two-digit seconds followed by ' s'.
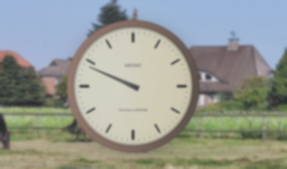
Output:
9 h 49 min
